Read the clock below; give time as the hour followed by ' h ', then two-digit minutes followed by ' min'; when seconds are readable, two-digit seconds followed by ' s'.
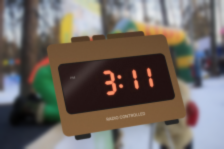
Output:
3 h 11 min
